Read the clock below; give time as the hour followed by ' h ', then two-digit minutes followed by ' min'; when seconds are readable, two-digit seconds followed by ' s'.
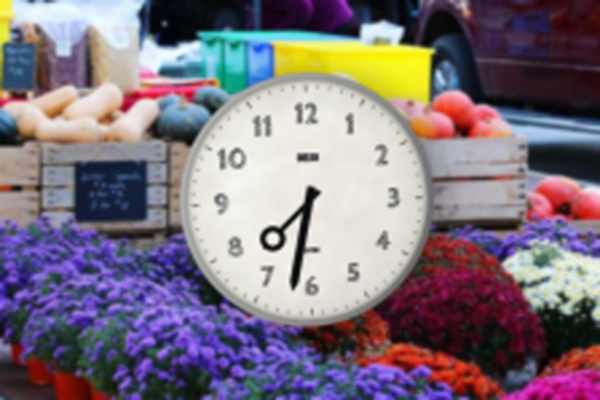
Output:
7 h 32 min
